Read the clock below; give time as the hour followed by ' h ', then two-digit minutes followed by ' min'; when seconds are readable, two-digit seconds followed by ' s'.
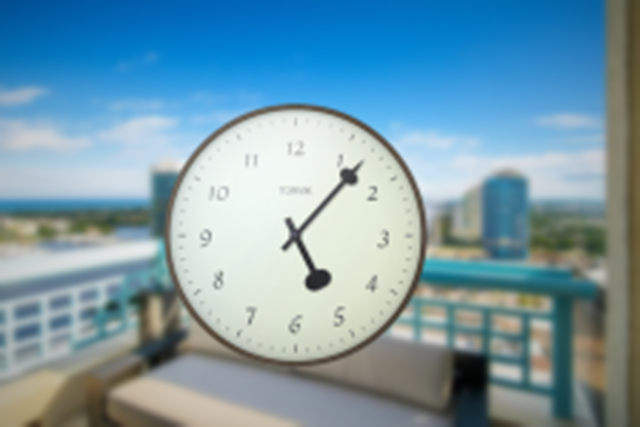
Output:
5 h 07 min
